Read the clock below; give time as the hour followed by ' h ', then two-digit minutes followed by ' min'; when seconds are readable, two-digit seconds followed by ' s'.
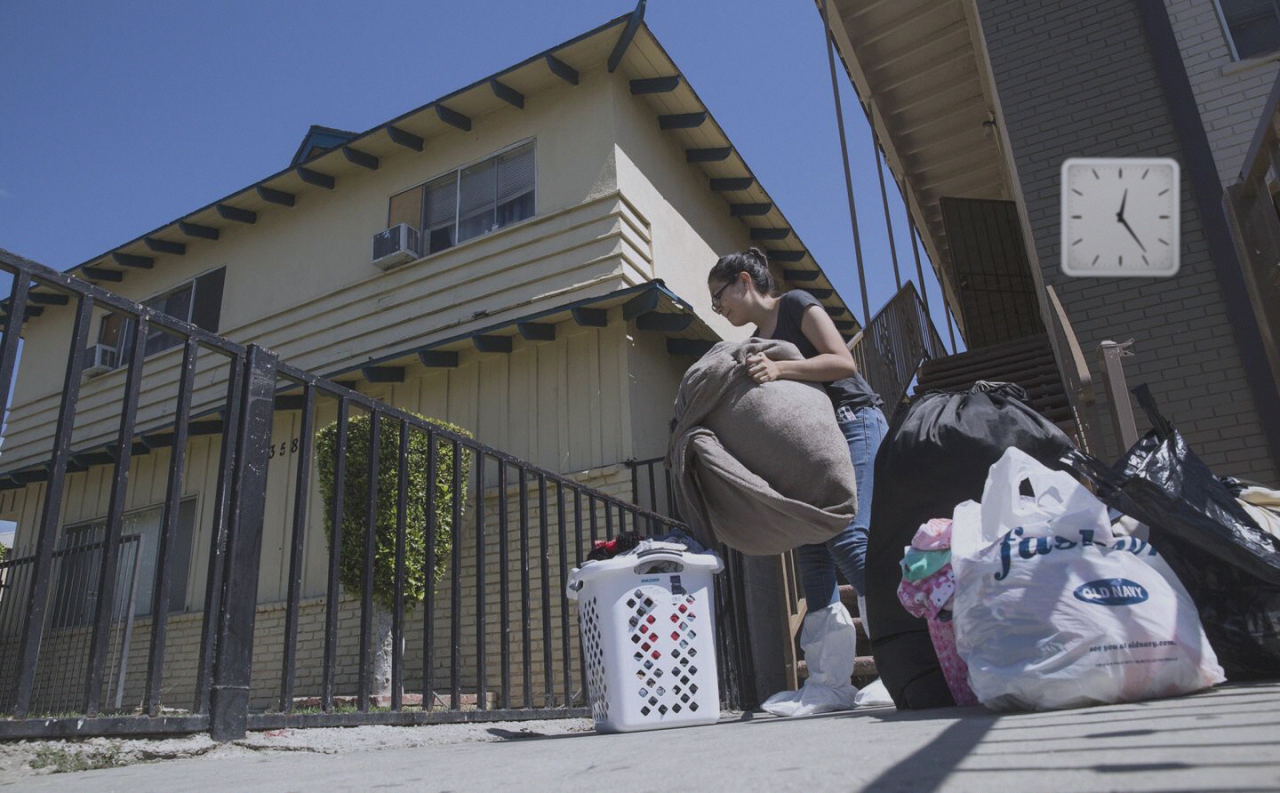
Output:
12 h 24 min
